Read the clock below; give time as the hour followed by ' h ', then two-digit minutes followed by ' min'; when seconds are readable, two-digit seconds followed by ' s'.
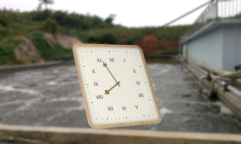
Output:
7 h 56 min
